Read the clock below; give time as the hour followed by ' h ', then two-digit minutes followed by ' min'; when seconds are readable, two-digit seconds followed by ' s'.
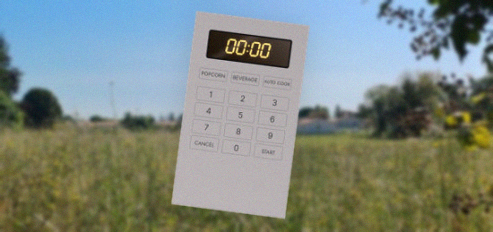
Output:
0 h 00 min
